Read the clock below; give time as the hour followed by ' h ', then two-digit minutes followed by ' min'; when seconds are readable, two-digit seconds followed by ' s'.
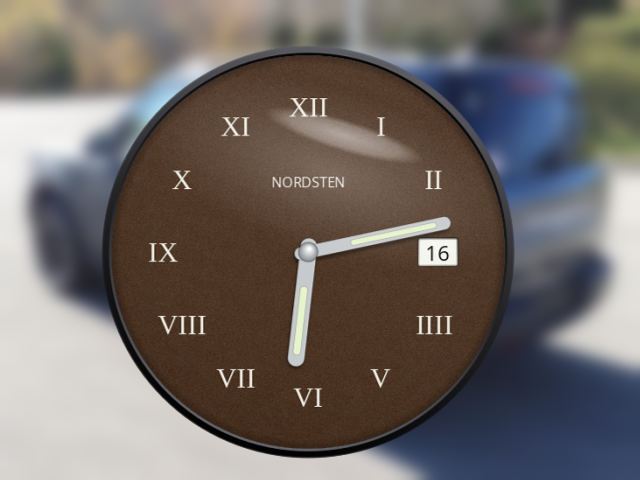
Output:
6 h 13 min
